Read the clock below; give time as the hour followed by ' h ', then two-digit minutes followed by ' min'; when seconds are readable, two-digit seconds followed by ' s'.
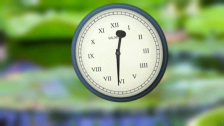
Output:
12 h 31 min
